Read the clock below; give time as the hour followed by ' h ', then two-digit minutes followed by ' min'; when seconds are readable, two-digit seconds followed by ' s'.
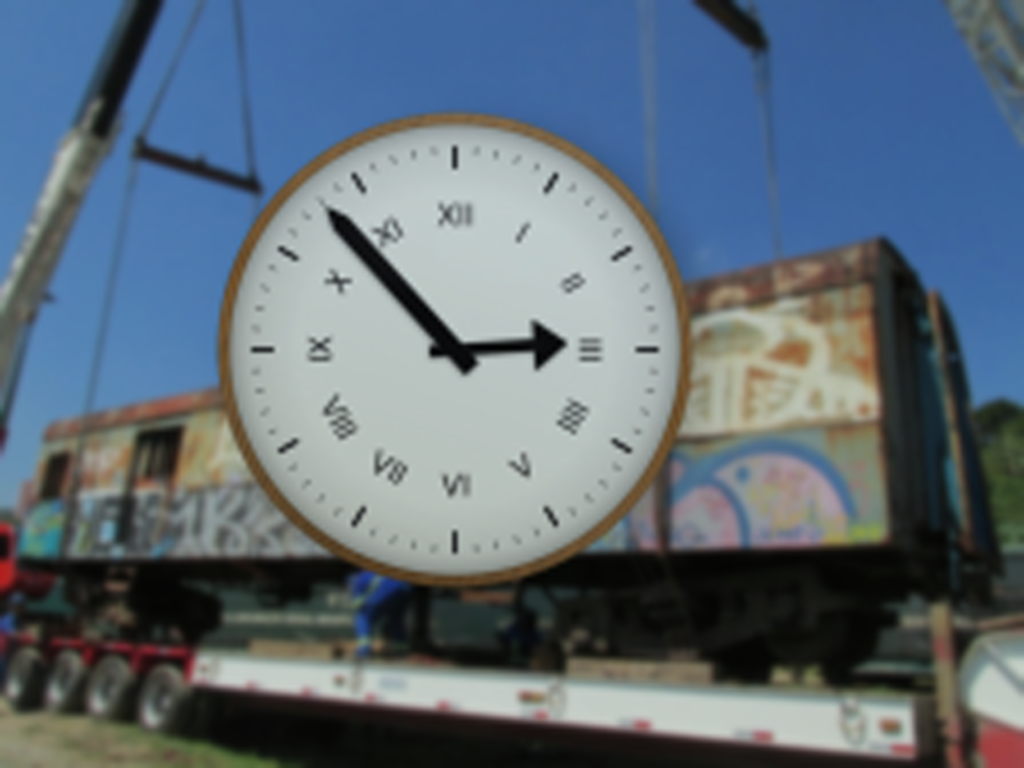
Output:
2 h 53 min
